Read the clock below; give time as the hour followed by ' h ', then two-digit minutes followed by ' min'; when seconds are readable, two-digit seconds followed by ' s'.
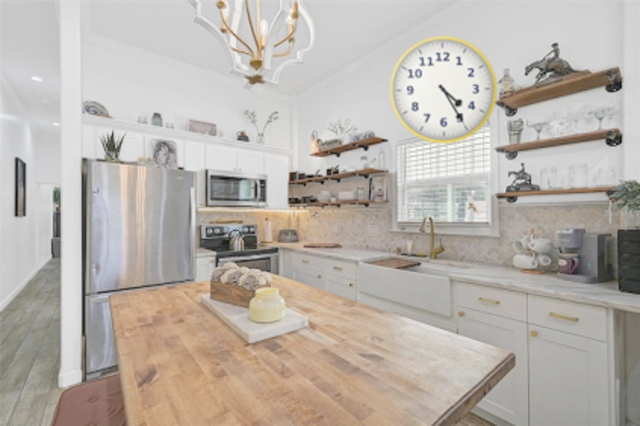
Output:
4 h 25 min
